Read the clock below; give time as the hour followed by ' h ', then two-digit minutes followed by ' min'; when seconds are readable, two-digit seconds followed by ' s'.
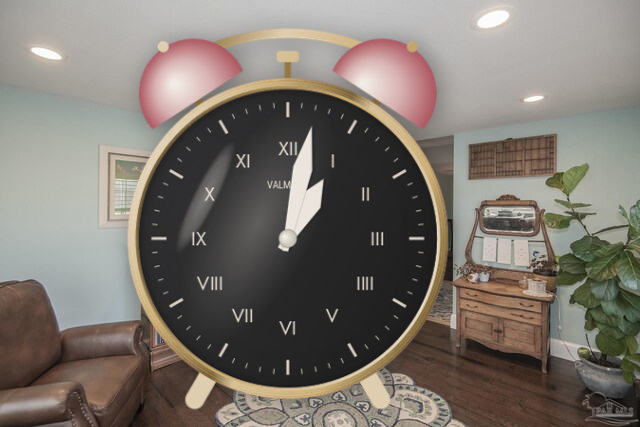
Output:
1 h 02 min
